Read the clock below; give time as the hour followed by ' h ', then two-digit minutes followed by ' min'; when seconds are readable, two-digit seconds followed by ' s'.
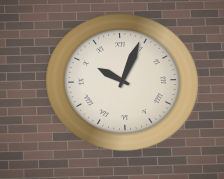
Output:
10 h 04 min
